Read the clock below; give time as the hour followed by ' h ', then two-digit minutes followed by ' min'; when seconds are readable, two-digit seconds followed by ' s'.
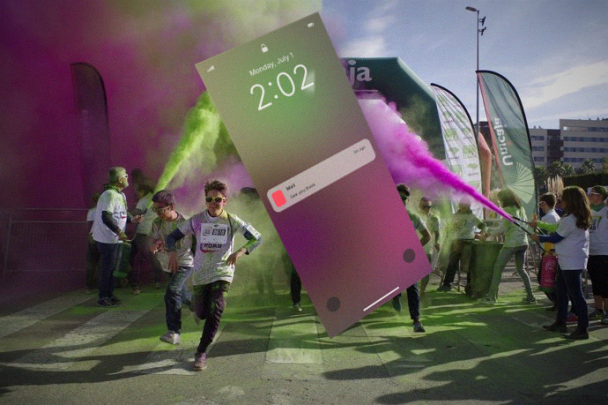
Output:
2 h 02 min
